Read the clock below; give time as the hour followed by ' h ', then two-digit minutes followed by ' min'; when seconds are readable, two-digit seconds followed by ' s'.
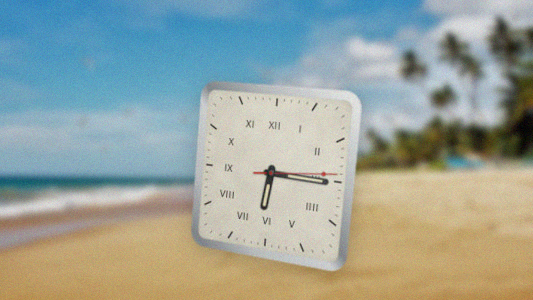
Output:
6 h 15 min 14 s
